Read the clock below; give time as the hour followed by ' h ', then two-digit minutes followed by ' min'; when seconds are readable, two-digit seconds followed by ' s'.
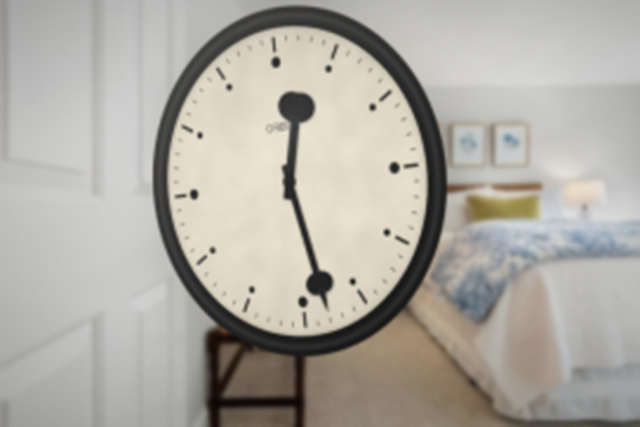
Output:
12 h 28 min
